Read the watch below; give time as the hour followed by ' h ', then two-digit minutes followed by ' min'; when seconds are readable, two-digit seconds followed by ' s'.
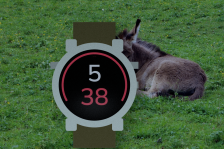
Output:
5 h 38 min
